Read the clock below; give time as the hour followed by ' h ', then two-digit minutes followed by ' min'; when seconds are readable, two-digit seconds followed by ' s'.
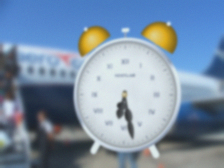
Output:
6 h 28 min
